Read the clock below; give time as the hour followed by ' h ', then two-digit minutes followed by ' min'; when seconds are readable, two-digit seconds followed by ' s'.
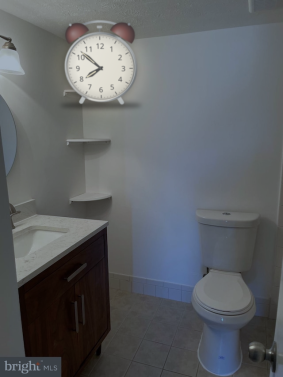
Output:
7 h 52 min
